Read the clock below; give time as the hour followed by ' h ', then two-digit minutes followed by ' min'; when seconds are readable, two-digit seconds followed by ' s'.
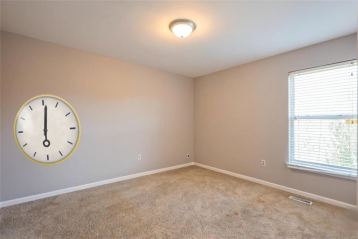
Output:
6 h 01 min
